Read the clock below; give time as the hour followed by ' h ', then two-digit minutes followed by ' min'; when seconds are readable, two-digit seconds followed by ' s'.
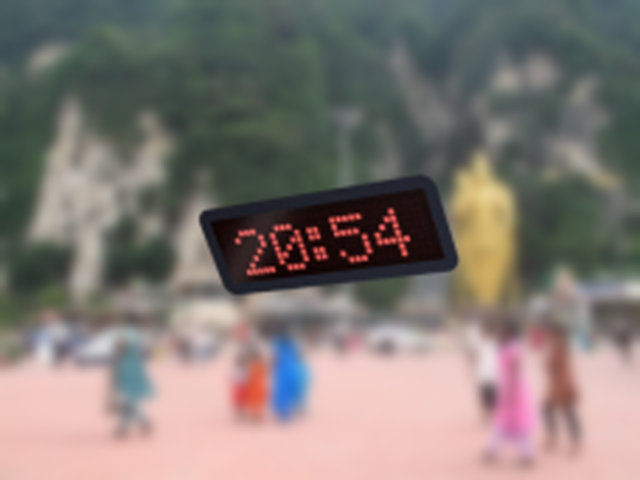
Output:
20 h 54 min
